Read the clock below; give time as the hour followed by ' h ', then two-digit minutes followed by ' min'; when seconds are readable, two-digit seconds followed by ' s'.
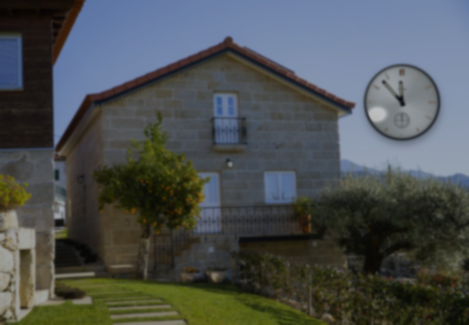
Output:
11 h 53 min
